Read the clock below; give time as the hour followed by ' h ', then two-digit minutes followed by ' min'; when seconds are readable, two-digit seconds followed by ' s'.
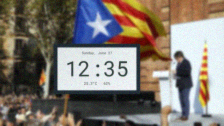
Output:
12 h 35 min
